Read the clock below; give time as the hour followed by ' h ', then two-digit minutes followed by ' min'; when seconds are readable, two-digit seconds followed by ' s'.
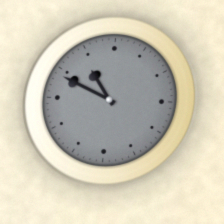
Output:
10 h 49 min
